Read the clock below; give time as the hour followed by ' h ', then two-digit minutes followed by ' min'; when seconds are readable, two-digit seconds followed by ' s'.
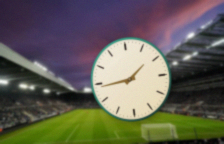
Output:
1 h 44 min
